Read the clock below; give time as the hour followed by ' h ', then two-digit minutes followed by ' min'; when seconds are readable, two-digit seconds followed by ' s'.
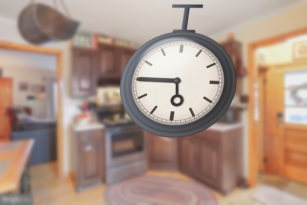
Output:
5 h 45 min
